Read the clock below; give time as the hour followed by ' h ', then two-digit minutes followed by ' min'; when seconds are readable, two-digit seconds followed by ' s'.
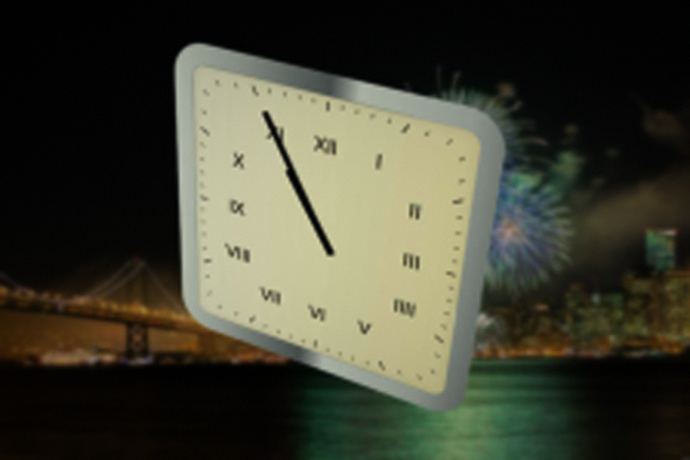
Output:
10 h 55 min
